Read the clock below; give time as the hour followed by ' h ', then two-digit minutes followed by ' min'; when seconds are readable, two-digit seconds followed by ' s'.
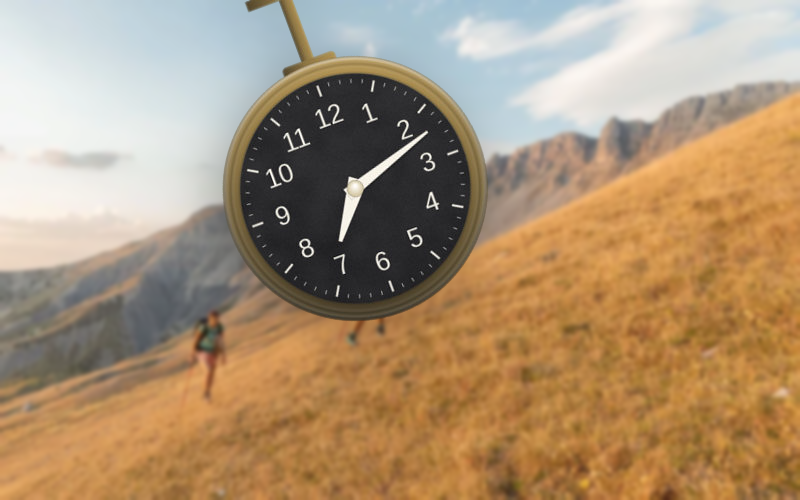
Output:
7 h 12 min
